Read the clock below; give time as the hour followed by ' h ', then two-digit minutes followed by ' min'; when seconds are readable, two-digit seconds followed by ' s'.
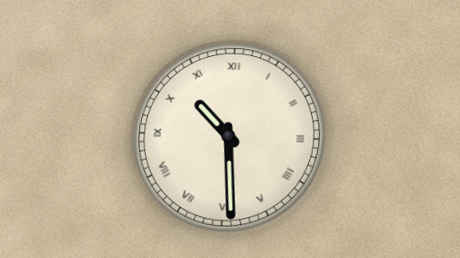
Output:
10 h 29 min
